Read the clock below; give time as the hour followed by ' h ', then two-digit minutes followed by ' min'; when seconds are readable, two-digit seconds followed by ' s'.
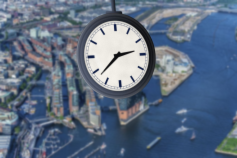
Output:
2 h 38 min
